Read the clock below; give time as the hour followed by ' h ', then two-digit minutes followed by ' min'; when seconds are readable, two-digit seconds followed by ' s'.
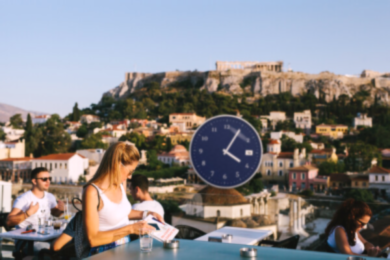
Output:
4 h 05 min
